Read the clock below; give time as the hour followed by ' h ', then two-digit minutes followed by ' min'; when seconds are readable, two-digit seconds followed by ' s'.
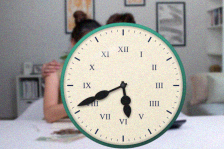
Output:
5 h 41 min
